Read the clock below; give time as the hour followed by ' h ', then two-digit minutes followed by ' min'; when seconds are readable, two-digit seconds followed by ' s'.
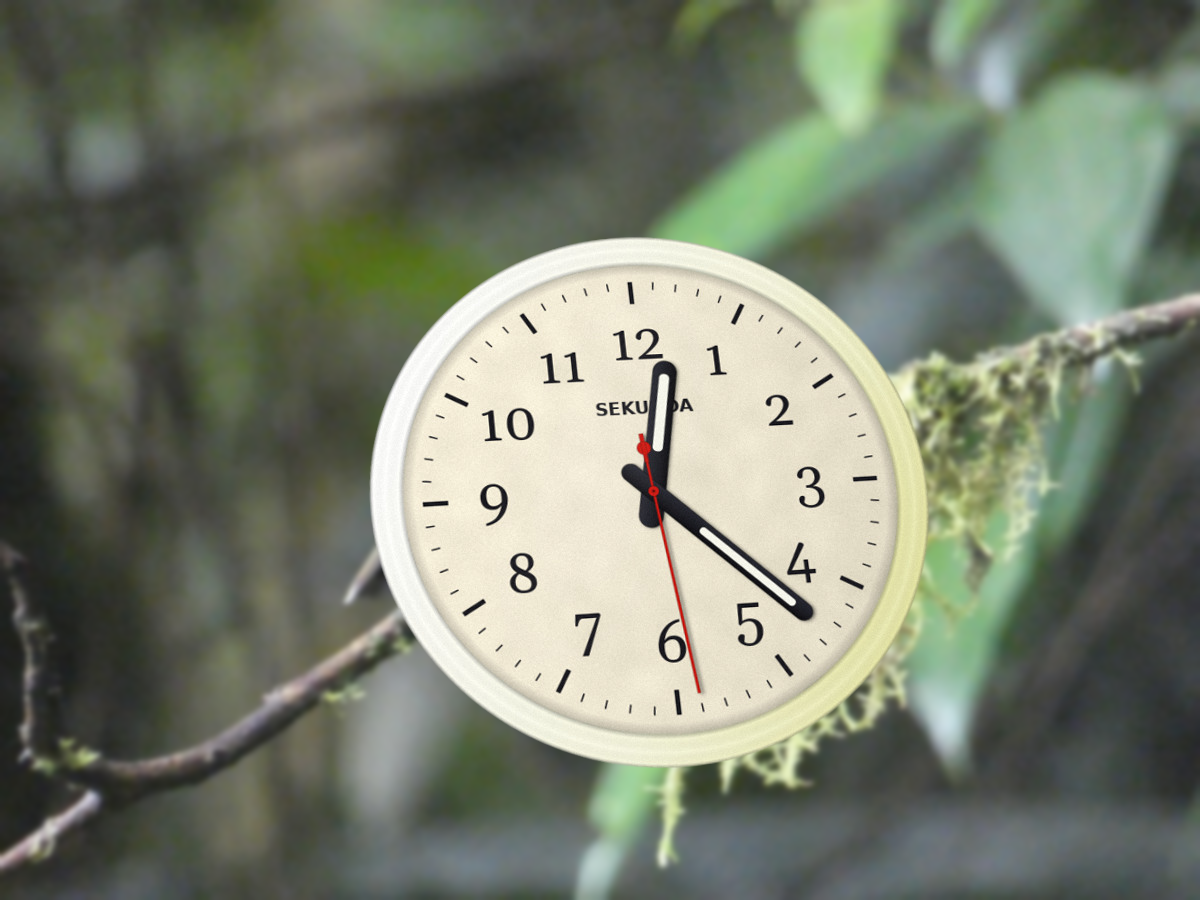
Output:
12 h 22 min 29 s
